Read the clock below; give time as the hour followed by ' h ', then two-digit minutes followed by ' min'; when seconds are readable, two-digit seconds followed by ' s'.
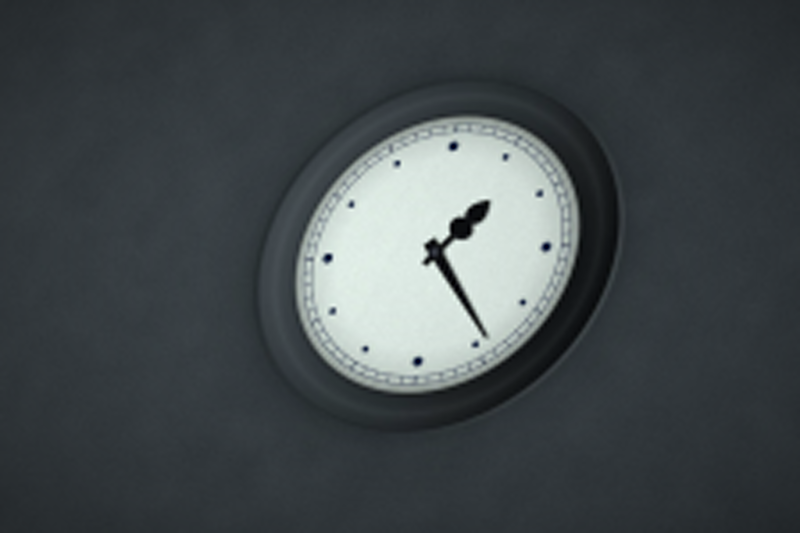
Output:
1 h 24 min
